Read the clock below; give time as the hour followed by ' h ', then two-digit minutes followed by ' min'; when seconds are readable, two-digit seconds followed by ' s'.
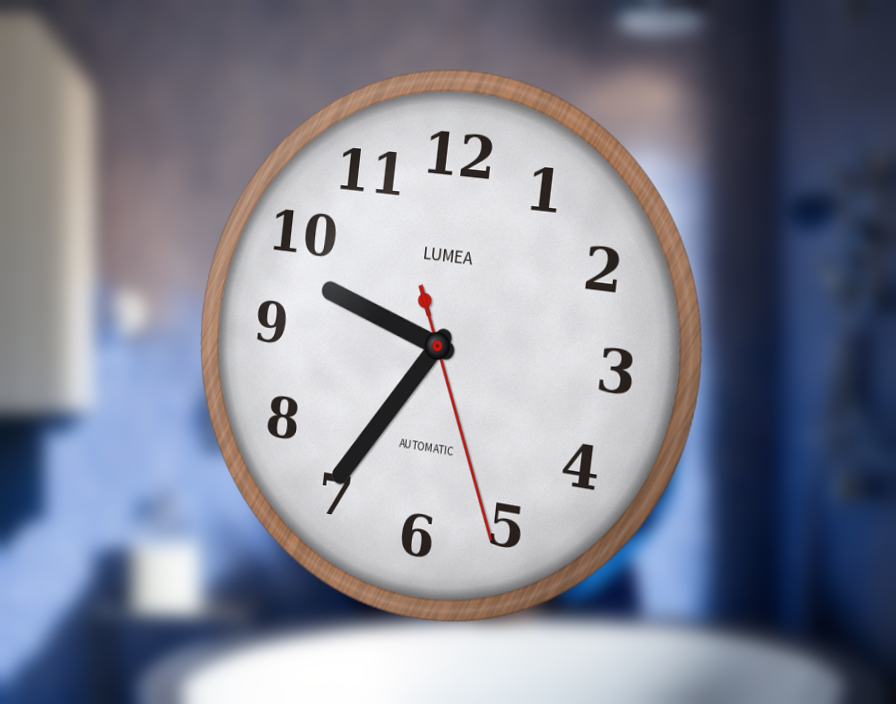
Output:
9 h 35 min 26 s
